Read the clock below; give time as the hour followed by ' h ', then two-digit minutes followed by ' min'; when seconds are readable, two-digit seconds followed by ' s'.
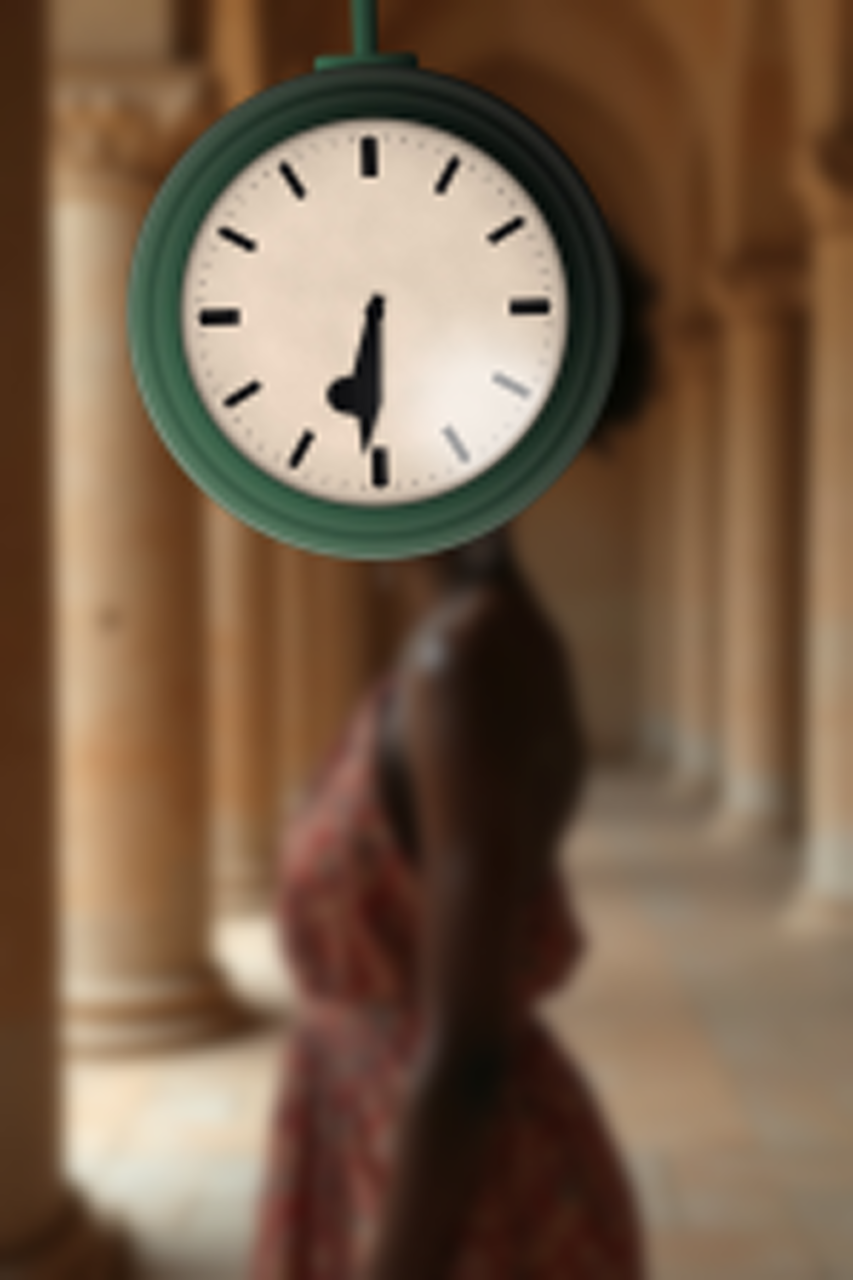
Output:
6 h 31 min
